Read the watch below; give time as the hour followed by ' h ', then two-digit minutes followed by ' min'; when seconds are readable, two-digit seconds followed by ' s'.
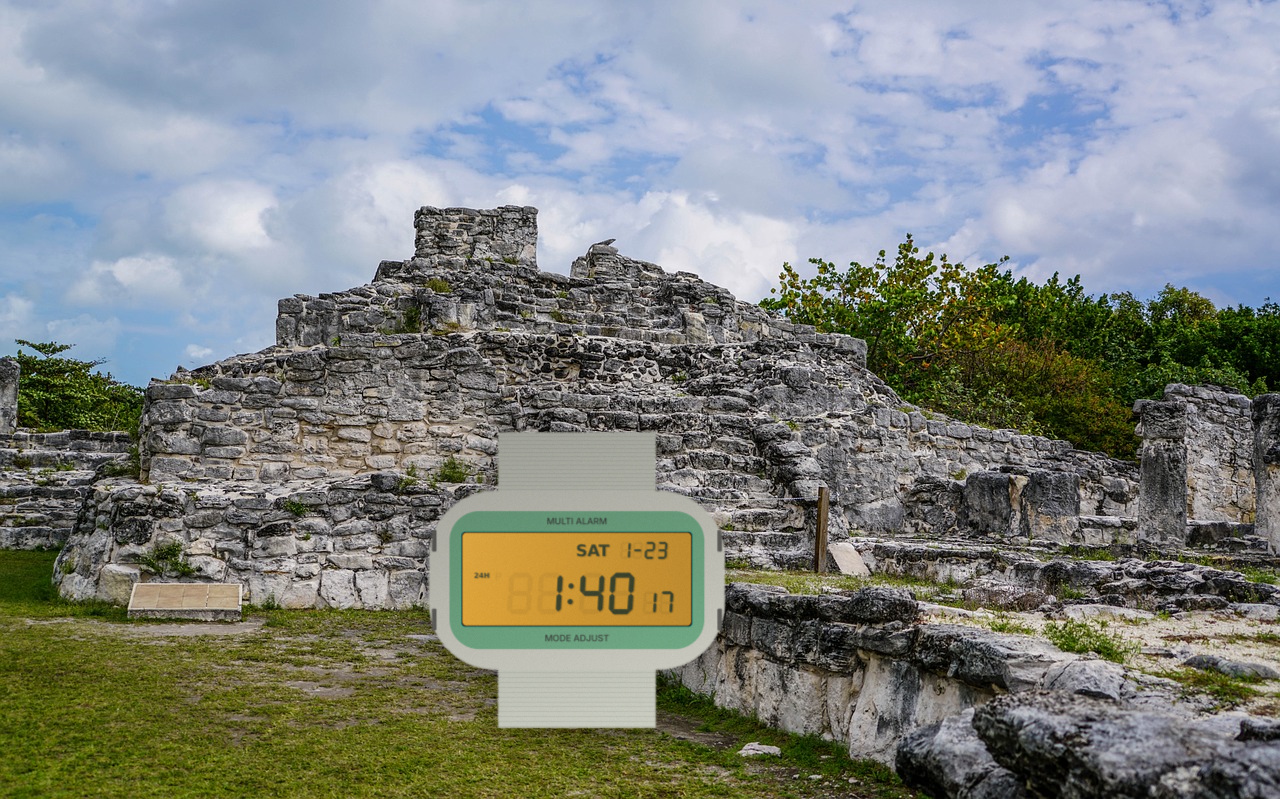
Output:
1 h 40 min 17 s
